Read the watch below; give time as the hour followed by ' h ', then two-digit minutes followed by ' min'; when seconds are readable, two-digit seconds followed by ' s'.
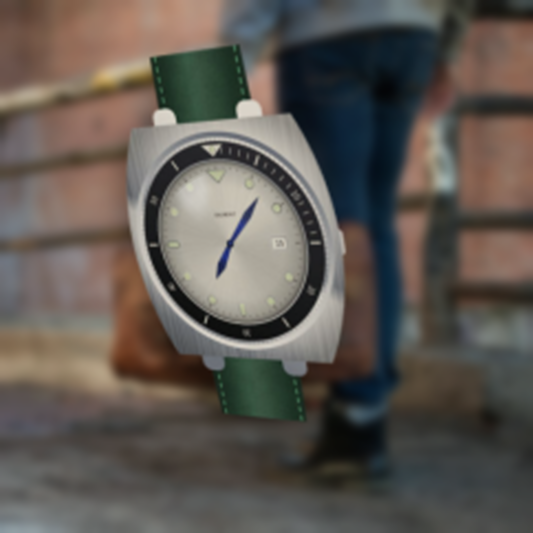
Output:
7 h 07 min
